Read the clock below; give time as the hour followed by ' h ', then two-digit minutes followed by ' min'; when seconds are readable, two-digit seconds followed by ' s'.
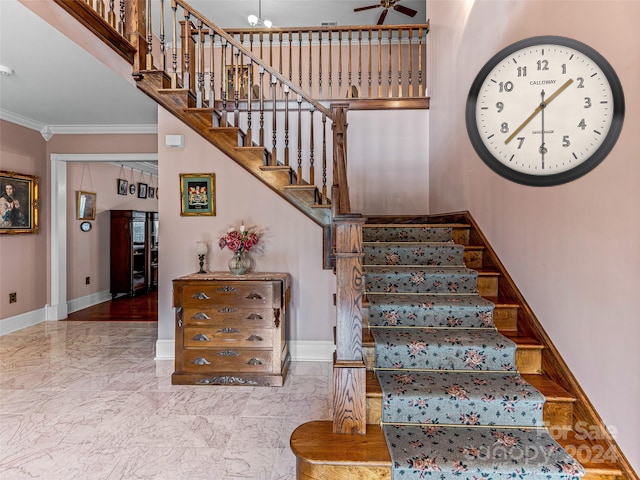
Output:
1 h 37 min 30 s
